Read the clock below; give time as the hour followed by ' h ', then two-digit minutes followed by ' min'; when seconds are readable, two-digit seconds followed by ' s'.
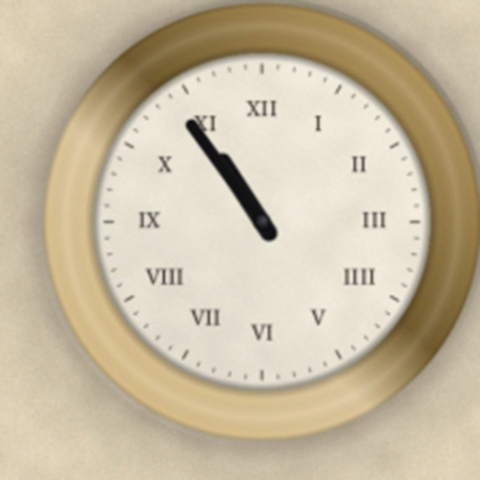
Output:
10 h 54 min
